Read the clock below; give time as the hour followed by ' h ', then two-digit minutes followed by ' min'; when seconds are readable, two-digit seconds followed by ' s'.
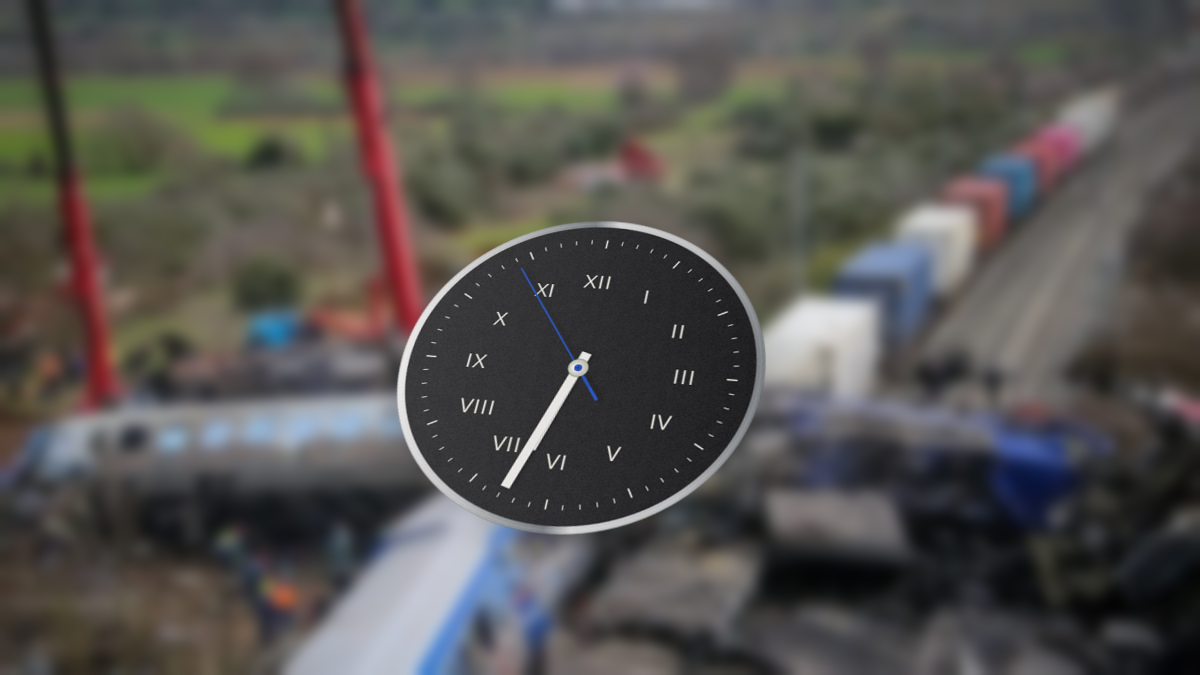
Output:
6 h 32 min 54 s
